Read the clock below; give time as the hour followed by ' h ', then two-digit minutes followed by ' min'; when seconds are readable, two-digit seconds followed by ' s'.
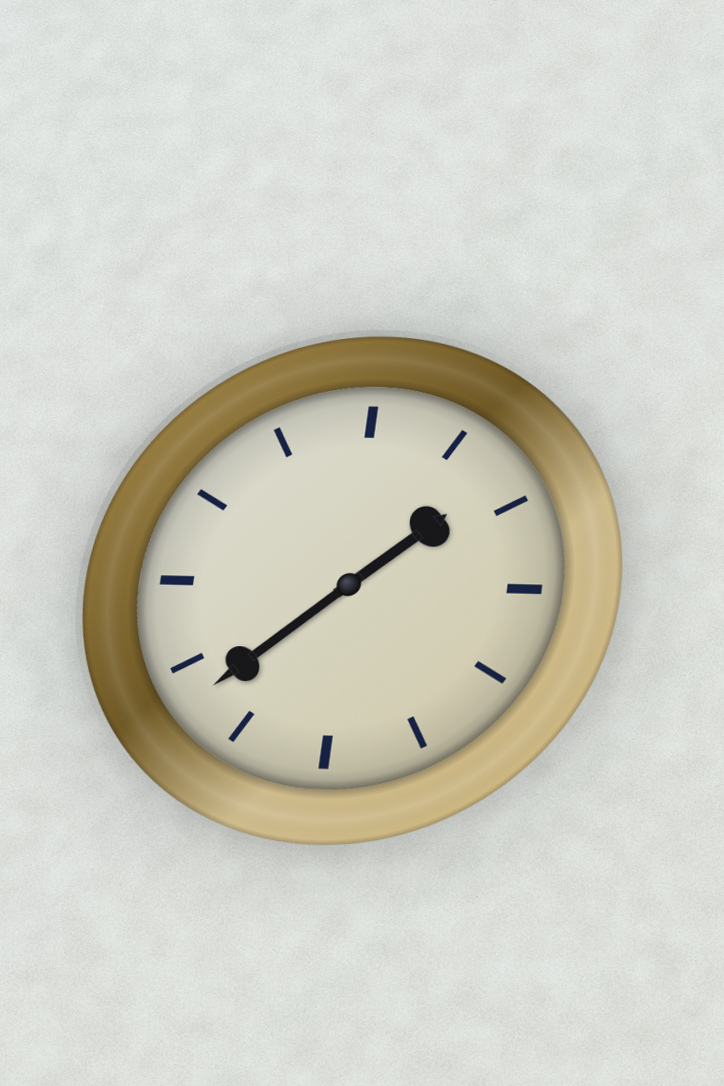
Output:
1 h 38 min
